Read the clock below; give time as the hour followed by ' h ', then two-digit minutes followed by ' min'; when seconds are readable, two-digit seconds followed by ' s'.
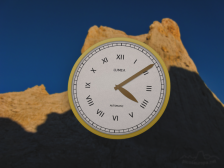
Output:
4 h 09 min
